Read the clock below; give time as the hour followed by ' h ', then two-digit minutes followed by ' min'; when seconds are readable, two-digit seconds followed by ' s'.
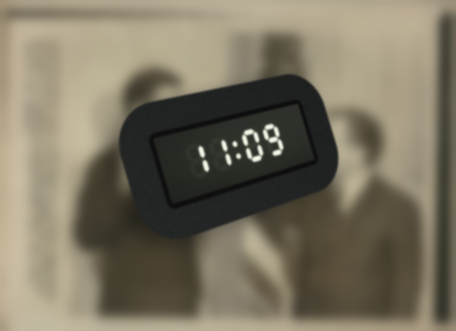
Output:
11 h 09 min
